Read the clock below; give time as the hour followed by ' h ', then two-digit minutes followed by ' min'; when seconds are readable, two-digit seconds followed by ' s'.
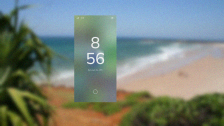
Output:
8 h 56 min
